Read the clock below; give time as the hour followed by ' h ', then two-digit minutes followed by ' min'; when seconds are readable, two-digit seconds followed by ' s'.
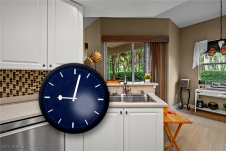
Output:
9 h 02 min
